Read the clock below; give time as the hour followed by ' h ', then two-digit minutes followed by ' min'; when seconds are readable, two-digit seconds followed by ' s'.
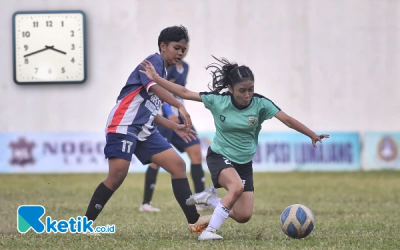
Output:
3 h 42 min
